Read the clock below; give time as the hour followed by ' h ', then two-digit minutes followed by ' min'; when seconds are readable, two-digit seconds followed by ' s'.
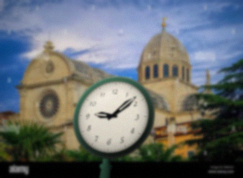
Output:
9 h 08 min
